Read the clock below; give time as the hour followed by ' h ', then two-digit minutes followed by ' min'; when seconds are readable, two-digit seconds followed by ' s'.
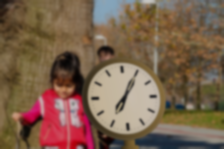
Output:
7 h 05 min
